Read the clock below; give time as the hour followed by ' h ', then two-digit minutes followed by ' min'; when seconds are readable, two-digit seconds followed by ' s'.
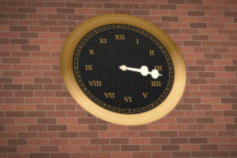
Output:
3 h 17 min
